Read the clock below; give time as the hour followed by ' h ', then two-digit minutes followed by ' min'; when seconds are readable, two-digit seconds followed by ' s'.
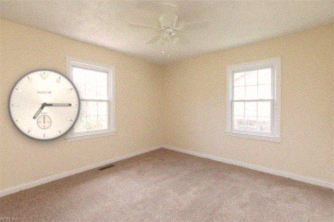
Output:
7 h 15 min
